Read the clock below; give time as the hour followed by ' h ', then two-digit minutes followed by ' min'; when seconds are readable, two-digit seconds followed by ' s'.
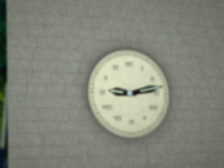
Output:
9 h 13 min
